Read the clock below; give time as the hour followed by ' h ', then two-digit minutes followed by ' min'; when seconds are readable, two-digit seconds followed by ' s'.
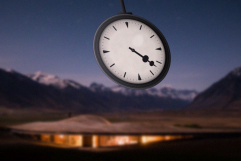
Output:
4 h 22 min
